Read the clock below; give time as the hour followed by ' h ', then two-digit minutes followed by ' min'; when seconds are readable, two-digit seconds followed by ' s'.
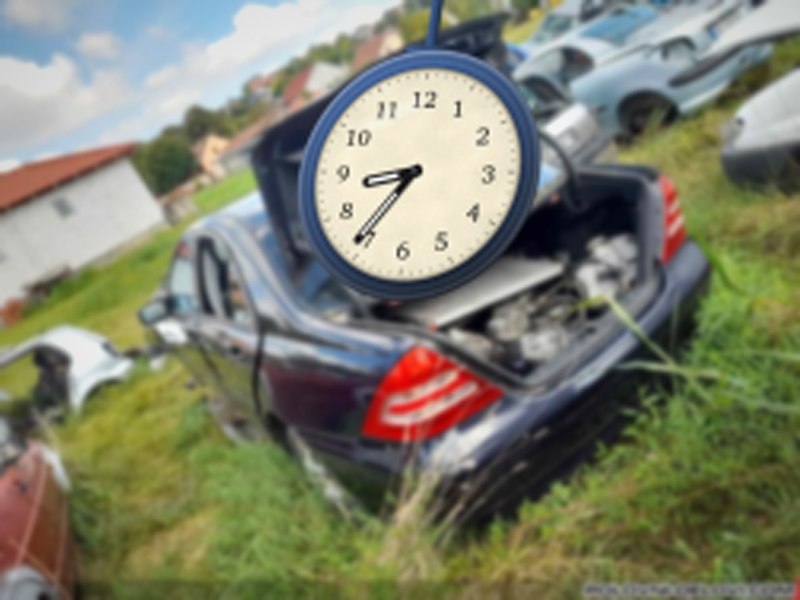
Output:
8 h 36 min
